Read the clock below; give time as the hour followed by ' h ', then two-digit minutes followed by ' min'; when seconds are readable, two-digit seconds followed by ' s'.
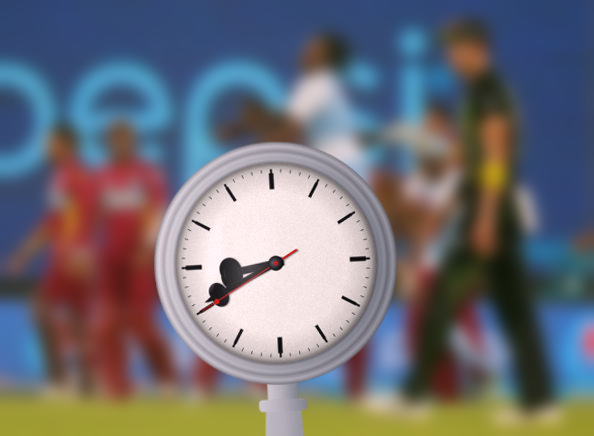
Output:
8 h 40 min 40 s
